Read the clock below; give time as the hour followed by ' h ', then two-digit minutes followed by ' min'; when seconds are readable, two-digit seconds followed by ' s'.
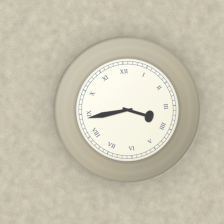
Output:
3 h 44 min
